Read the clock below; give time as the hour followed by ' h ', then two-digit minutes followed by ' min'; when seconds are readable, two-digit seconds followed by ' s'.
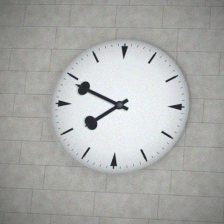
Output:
7 h 49 min
